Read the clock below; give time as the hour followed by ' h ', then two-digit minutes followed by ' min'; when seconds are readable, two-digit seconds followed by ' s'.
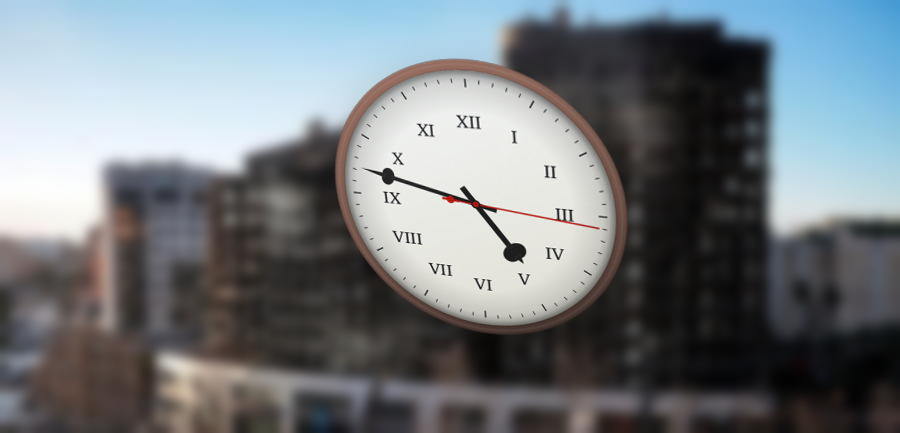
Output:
4 h 47 min 16 s
